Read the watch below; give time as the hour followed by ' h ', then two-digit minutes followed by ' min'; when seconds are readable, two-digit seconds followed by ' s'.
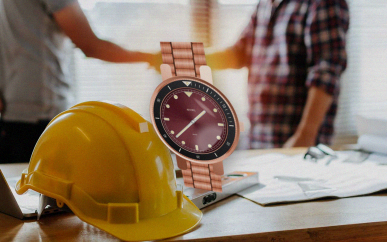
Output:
1 h 38 min
